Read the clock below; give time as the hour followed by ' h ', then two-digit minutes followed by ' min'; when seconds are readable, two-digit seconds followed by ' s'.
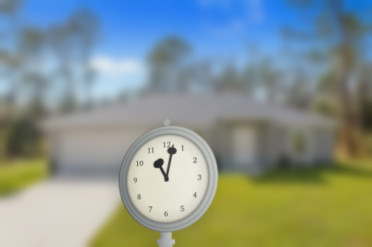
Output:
11 h 02 min
